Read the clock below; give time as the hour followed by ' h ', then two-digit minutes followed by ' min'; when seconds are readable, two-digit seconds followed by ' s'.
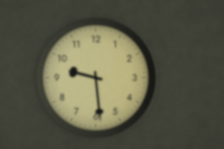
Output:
9 h 29 min
